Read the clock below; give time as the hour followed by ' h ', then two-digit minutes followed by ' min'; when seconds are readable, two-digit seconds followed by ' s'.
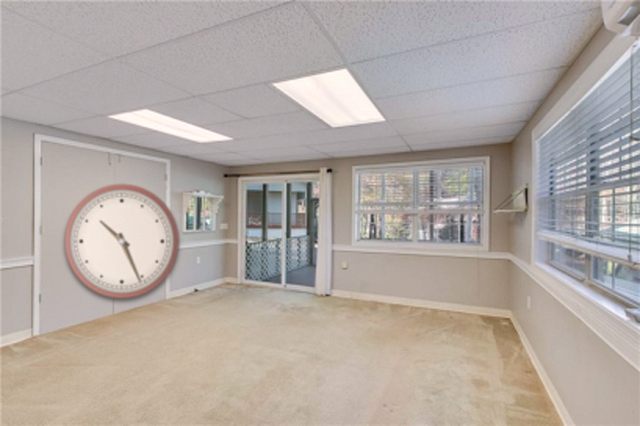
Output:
10 h 26 min
